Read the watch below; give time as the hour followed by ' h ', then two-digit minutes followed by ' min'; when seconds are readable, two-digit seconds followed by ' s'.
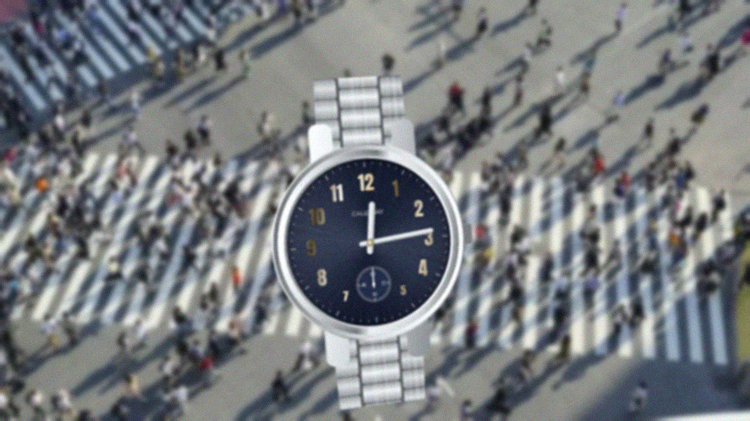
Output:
12 h 14 min
